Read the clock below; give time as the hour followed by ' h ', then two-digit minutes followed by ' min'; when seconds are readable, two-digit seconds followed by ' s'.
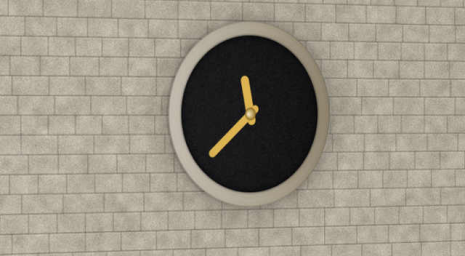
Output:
11 h 38 min
